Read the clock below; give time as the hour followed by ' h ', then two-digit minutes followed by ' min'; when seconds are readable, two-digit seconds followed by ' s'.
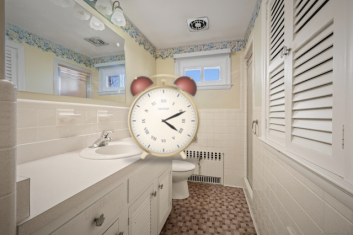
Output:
4 h 11 min
